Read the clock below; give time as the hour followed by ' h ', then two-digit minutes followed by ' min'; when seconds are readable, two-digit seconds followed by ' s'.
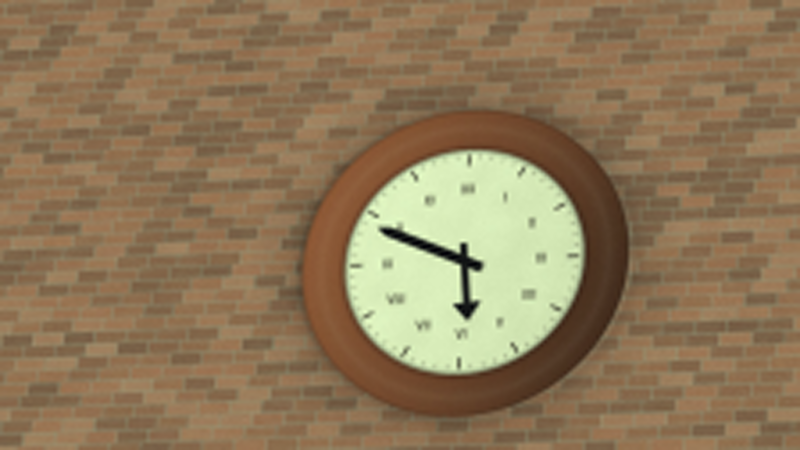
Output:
5 h 49 min
